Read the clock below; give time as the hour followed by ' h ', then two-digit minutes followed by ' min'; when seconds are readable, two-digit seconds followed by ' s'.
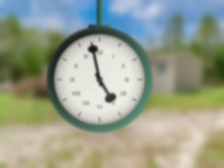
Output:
4 h 58 min
